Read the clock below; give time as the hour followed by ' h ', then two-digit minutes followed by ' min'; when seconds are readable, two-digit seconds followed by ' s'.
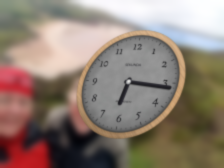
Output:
6 h 16 min
